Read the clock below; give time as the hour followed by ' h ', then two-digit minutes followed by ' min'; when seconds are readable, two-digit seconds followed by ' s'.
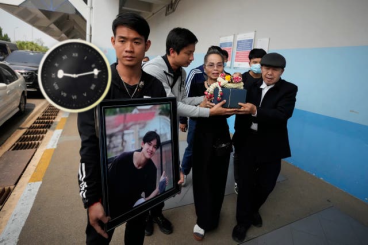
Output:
9 h 13 min
